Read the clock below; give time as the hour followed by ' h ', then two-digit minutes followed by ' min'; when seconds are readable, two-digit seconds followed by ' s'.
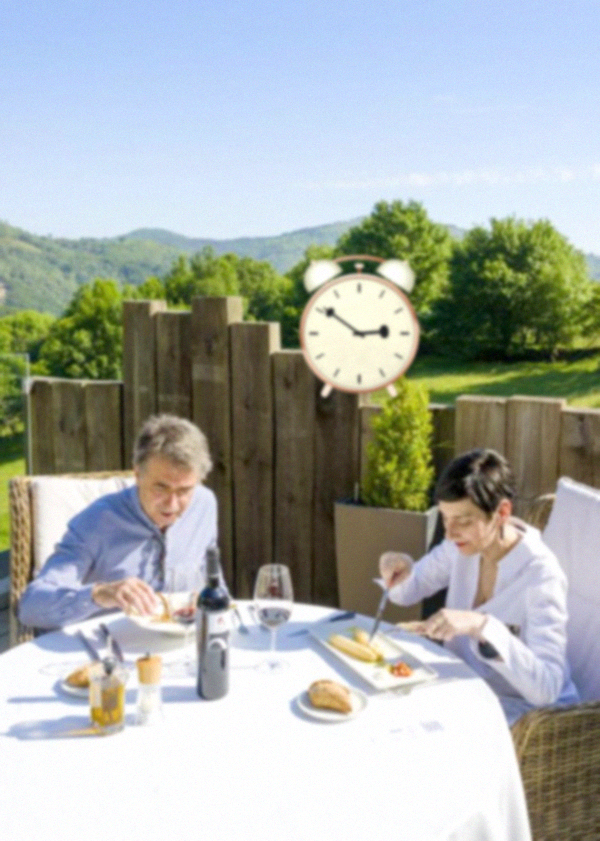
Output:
2 h 51 min
